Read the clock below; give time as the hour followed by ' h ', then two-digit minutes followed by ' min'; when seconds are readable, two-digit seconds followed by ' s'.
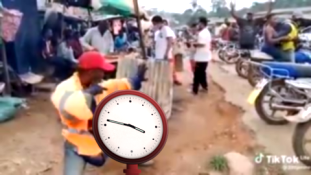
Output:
3 h 47 min
